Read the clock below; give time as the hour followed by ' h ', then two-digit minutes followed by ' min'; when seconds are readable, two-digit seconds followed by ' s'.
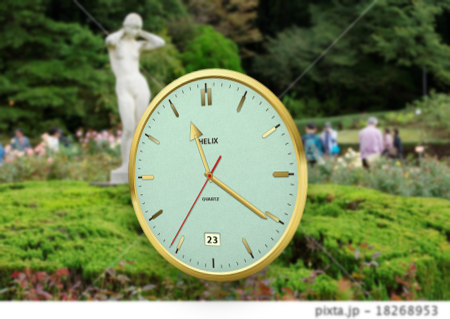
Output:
11 h 20 min 36 s
